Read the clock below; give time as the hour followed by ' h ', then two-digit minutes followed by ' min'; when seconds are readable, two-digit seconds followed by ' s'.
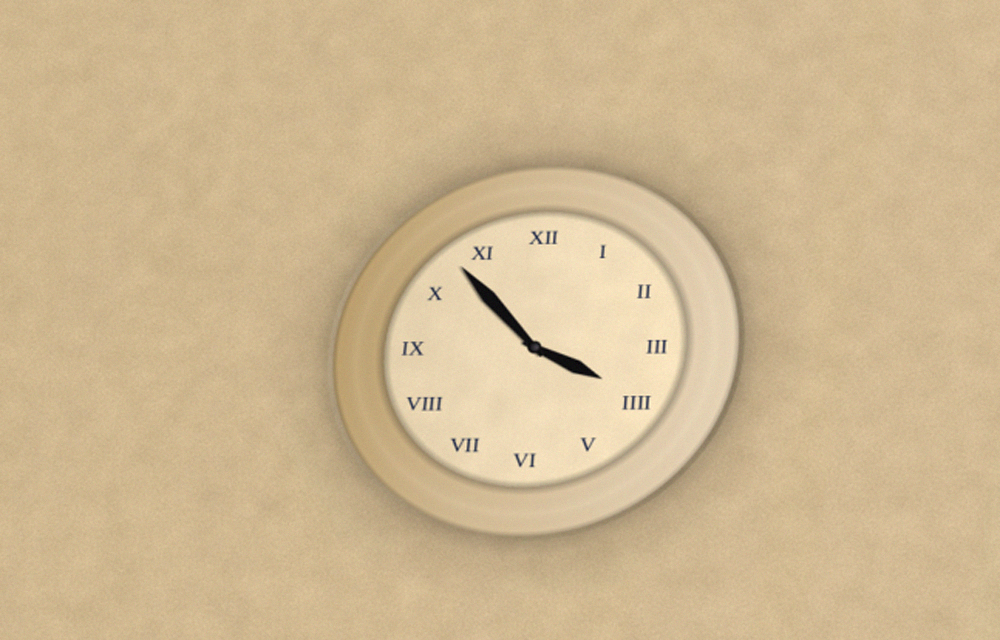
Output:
3 h 53 min
